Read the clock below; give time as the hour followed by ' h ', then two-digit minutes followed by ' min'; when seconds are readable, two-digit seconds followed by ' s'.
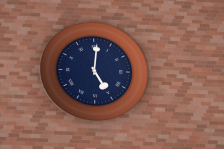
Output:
5 h 01 min
